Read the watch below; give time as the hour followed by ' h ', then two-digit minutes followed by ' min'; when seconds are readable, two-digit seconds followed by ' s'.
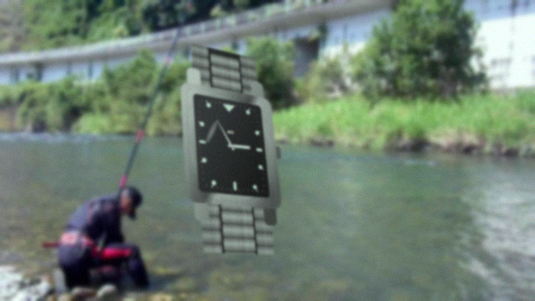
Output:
2 h 55 min
